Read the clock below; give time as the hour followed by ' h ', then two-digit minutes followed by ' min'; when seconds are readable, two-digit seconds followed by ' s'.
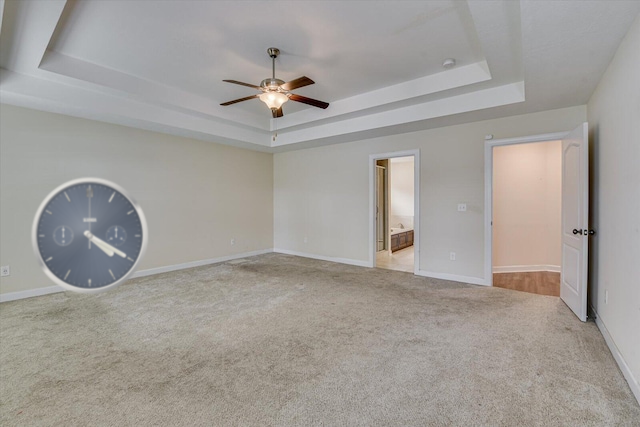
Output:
4 h 20 min
